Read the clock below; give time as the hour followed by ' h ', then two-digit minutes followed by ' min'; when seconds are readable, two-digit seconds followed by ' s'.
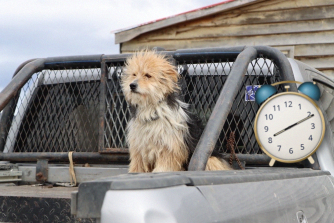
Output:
8 h 11 min
